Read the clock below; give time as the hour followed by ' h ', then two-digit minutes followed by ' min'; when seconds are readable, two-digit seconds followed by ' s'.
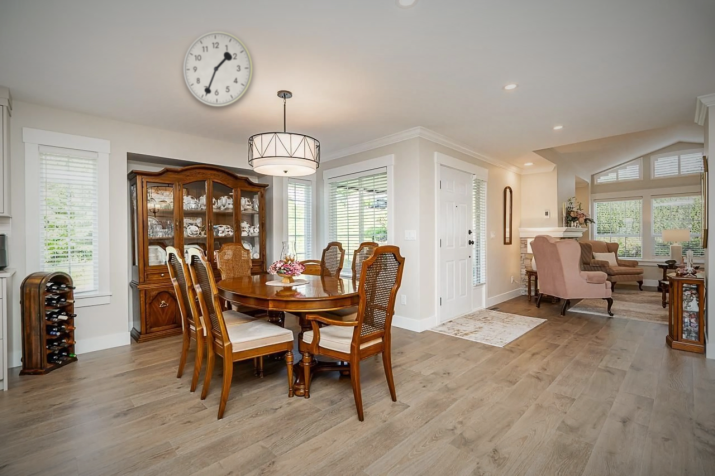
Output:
1 h 34 min
